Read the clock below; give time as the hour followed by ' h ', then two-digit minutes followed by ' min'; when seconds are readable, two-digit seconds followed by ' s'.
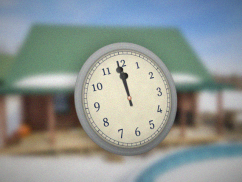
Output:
11 h 59 min
